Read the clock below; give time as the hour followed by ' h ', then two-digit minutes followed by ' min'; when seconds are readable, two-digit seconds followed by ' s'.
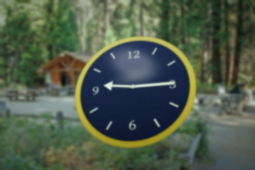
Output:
9 h 15 min
